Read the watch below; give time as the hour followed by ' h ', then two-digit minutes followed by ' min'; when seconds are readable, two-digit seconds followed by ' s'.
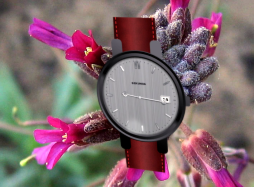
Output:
9 h 16 min
